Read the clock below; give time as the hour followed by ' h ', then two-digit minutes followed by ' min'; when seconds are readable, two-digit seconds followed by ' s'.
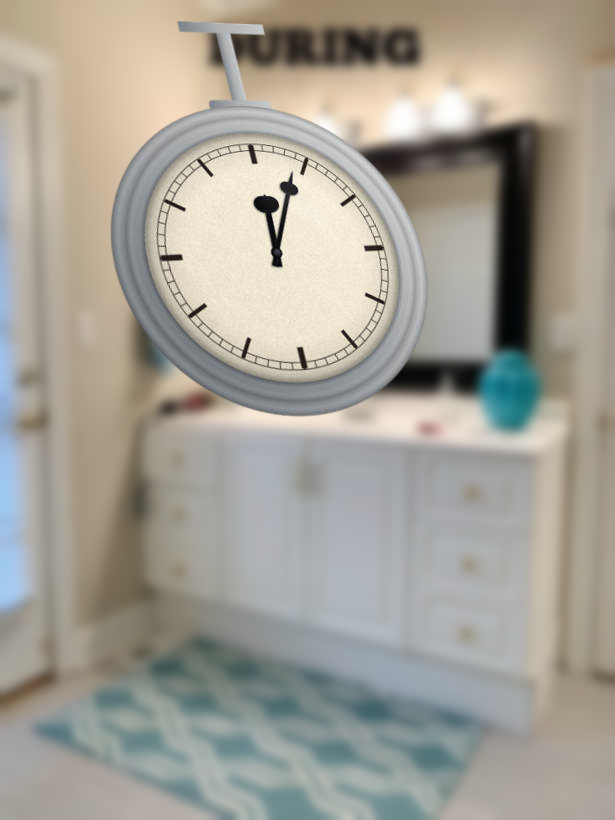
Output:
12 h 04 min
